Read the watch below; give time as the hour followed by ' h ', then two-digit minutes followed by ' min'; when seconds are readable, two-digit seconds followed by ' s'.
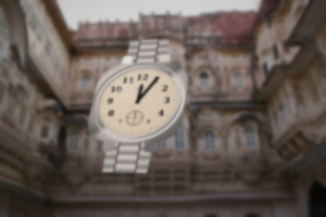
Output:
12 h 05 min
